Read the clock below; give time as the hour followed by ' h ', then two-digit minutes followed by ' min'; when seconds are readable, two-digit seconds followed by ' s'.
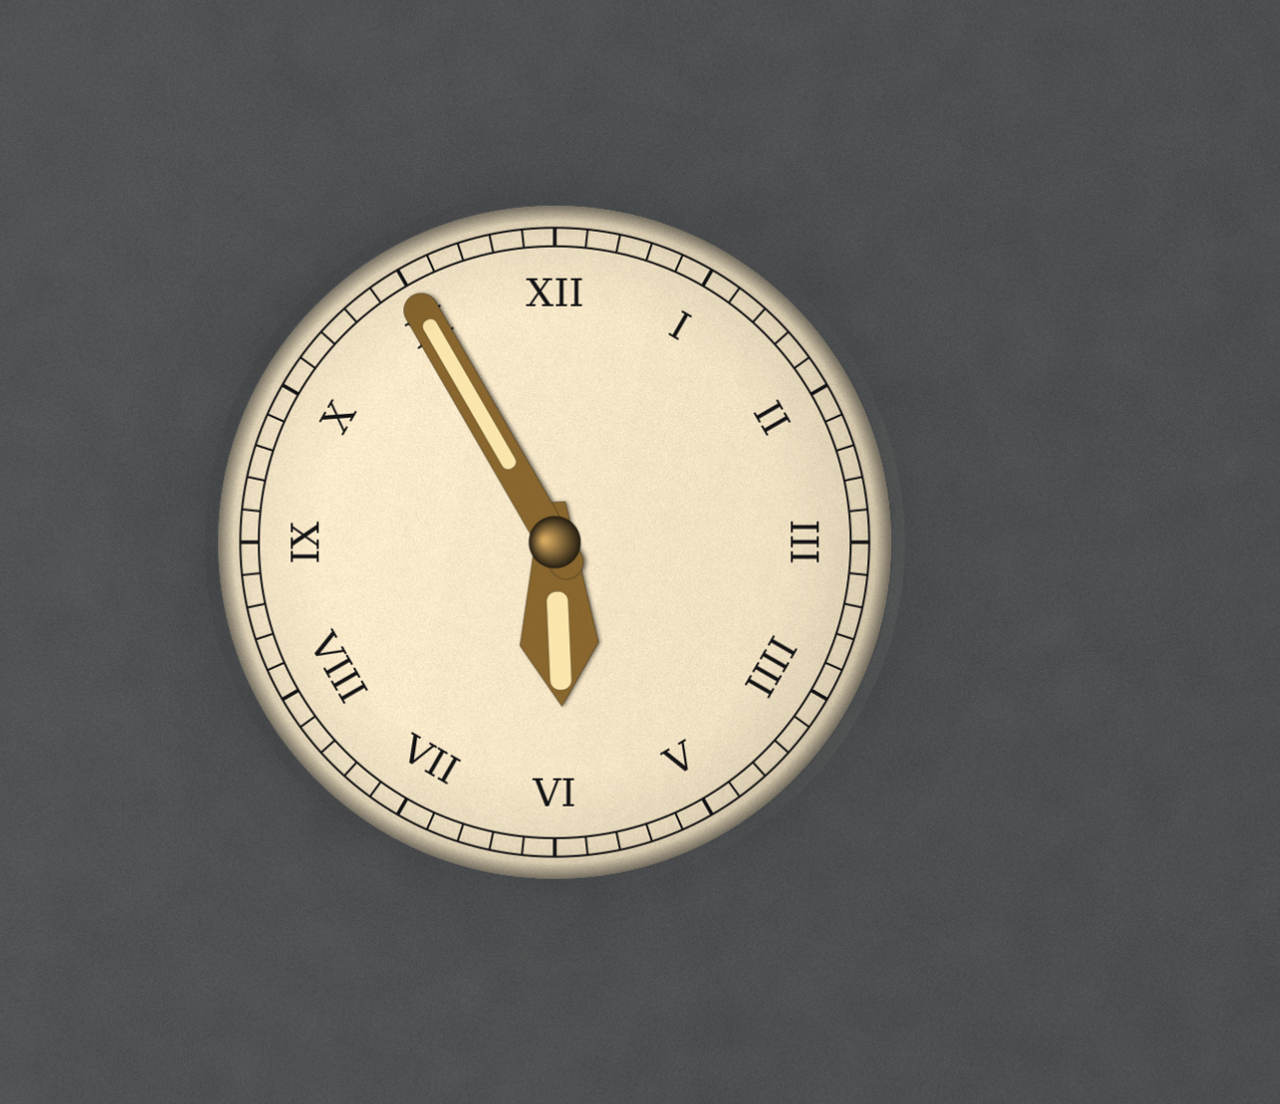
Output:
5 h 55 min
